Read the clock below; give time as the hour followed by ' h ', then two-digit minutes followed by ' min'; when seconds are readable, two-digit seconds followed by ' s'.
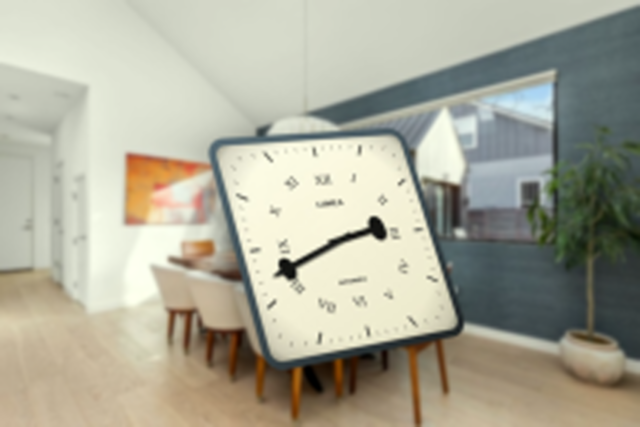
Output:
2 h 42 min
